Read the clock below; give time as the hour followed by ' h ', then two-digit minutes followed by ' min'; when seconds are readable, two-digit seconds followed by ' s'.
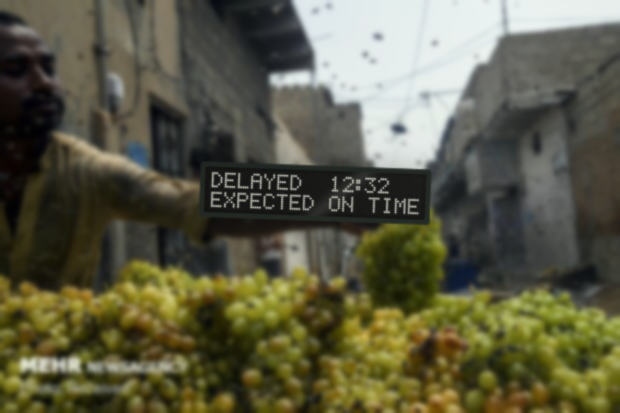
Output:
12 h 32 min
